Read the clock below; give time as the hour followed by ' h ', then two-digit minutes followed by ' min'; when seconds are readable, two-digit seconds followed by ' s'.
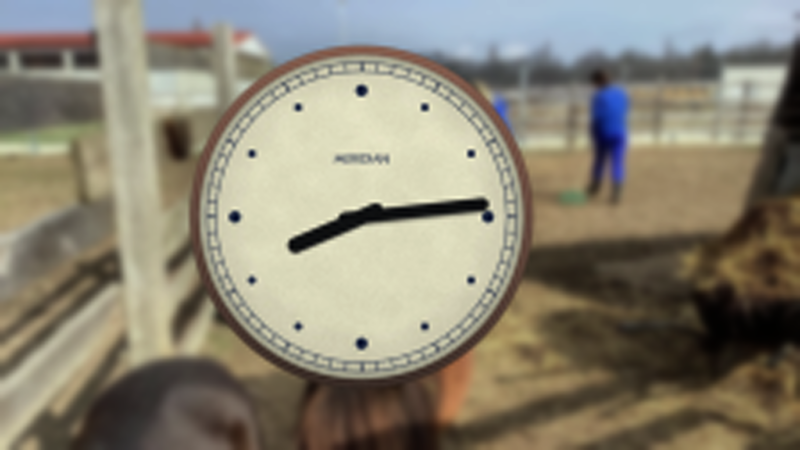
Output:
8 h 14 min
